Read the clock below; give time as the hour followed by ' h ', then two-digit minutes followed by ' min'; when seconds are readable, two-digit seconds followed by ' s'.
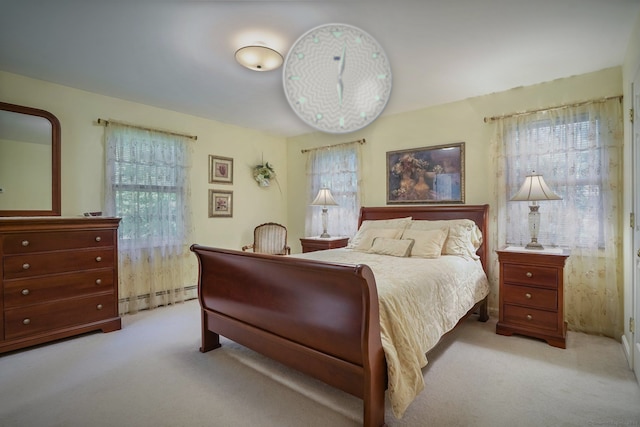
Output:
6 h 02 min
